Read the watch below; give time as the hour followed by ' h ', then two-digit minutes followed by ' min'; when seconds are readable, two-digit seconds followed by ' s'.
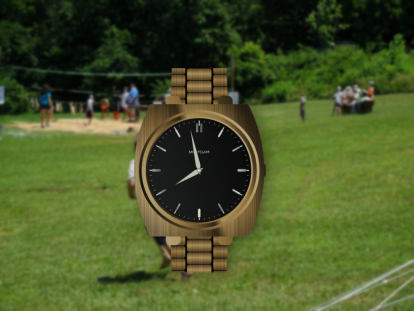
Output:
7 h 58 min
